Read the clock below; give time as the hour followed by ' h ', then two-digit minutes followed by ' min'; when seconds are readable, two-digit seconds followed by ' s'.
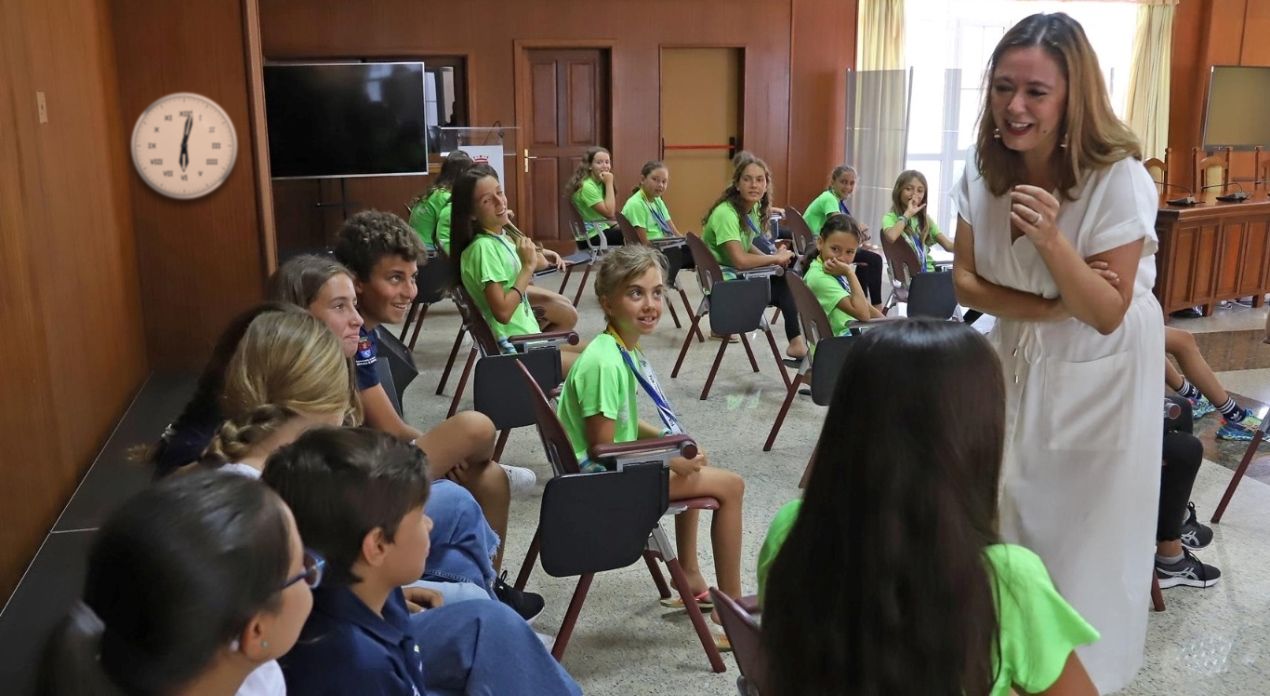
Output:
6 h 02 min
